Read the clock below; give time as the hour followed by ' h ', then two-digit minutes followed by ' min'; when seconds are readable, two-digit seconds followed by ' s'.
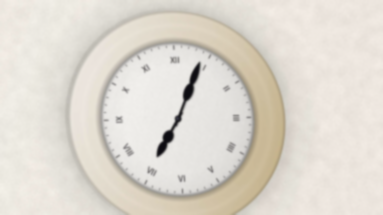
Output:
7 h 04 min
